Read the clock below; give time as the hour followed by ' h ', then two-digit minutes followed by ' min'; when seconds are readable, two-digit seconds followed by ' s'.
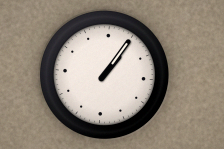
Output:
1 h 05 min
